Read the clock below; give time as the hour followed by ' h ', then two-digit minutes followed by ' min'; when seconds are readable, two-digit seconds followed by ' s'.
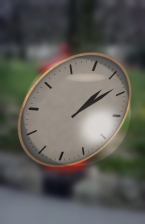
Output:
1 h 08 min
